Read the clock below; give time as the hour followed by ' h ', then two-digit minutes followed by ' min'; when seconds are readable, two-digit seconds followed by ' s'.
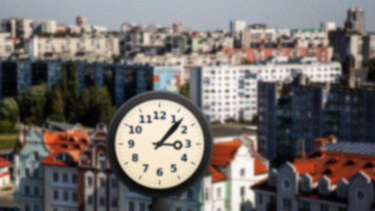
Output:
3 h 07 min
